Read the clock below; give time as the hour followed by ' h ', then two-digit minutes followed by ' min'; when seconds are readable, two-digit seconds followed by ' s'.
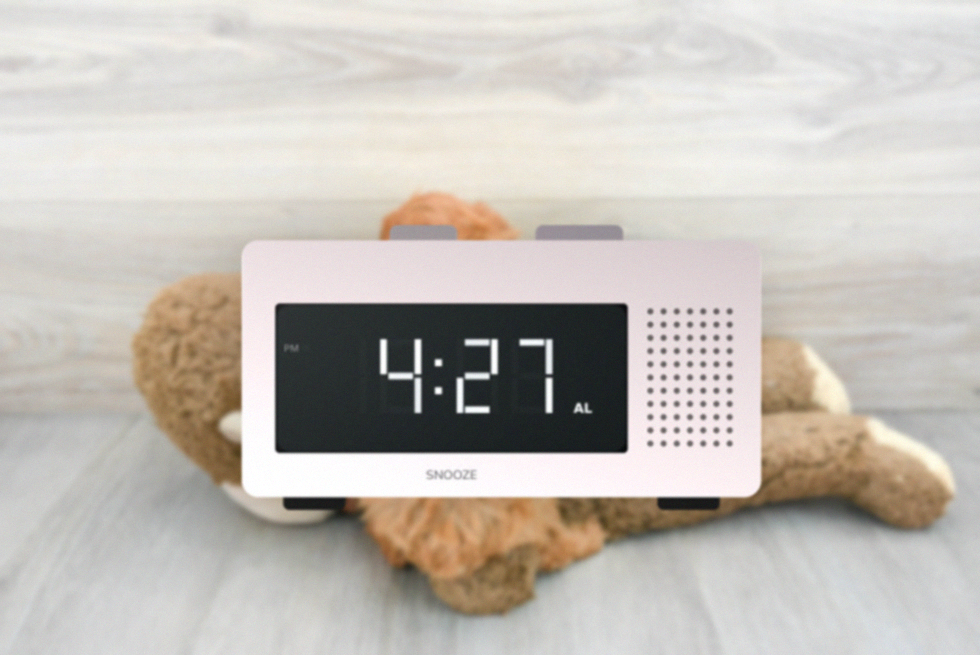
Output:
4 h 27 min
